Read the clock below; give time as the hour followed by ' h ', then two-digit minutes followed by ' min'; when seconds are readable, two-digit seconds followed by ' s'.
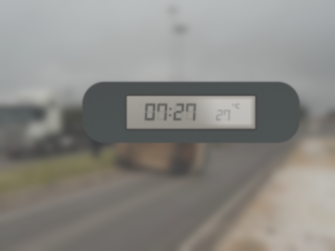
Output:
7 h 27 min
